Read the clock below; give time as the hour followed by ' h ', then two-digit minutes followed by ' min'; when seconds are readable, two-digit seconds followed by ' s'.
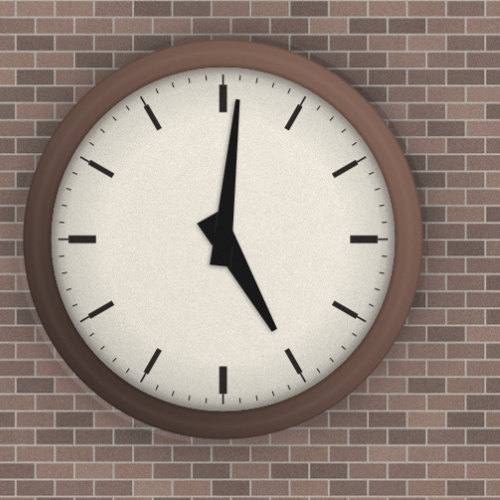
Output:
5 h 01 min
